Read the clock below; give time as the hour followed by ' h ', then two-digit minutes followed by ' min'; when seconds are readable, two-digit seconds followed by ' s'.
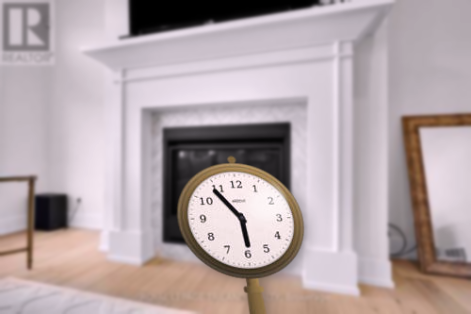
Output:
5 h 54 min
